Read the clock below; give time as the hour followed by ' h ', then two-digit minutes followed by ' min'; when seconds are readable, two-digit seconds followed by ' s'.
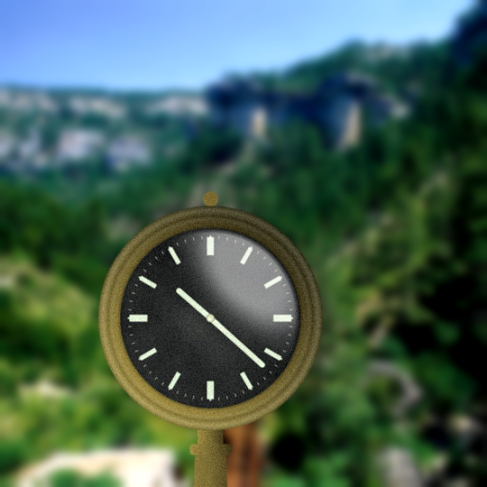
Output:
10 h 22 min
